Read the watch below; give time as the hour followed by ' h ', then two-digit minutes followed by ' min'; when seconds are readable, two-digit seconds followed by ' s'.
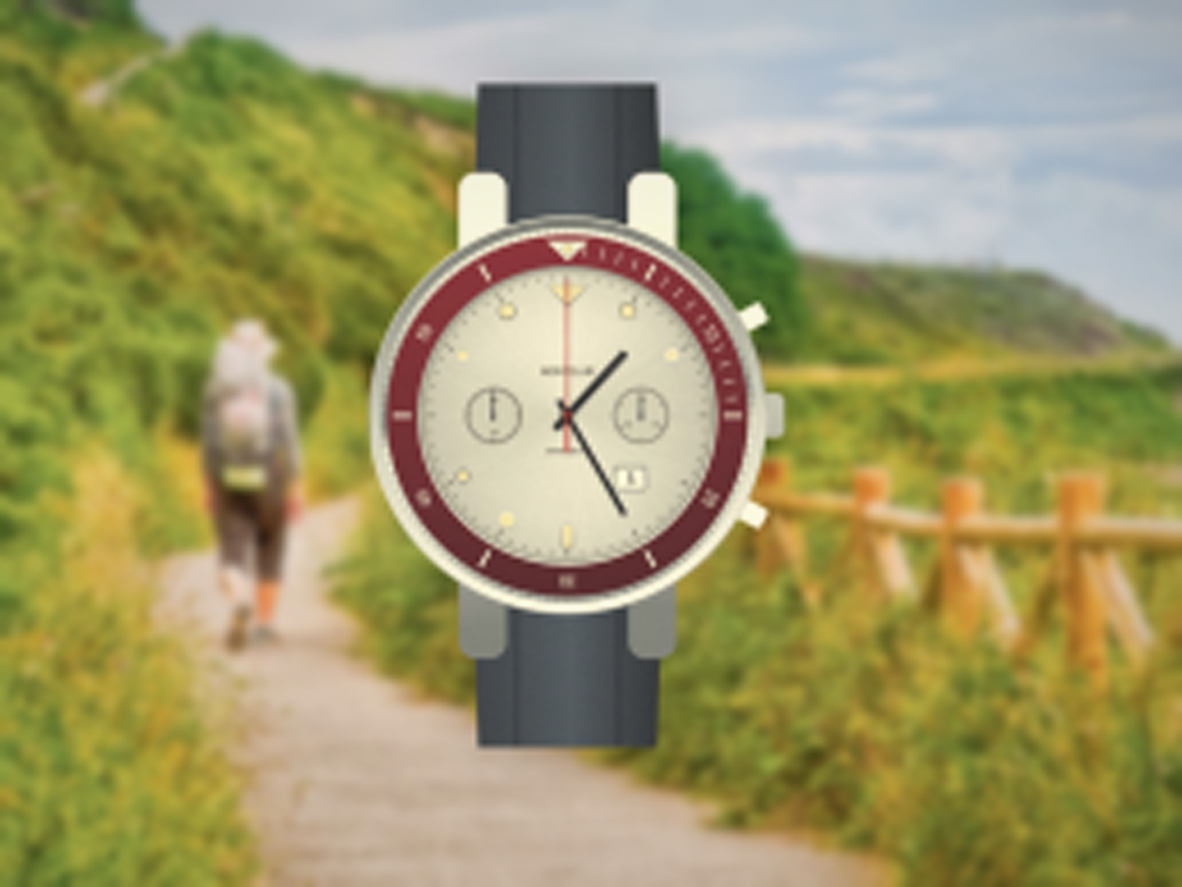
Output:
1 h 25 min
